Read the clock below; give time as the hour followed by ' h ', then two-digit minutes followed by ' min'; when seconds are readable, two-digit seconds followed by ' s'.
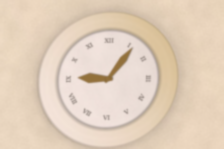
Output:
9 h 06 min
